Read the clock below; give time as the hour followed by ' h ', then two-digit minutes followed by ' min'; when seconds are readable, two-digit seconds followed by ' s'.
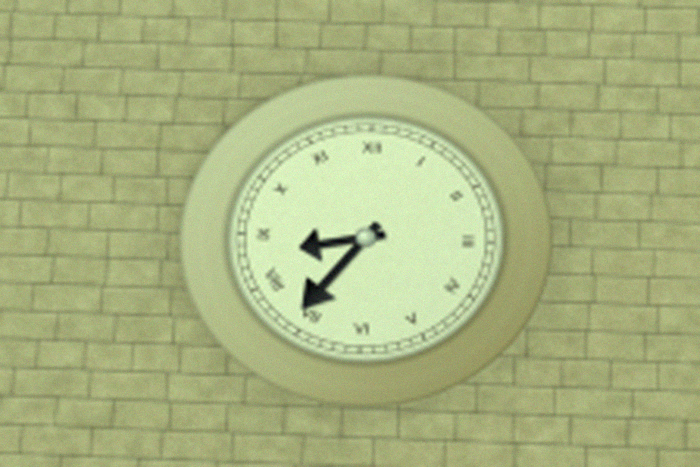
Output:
8 h 36 min
